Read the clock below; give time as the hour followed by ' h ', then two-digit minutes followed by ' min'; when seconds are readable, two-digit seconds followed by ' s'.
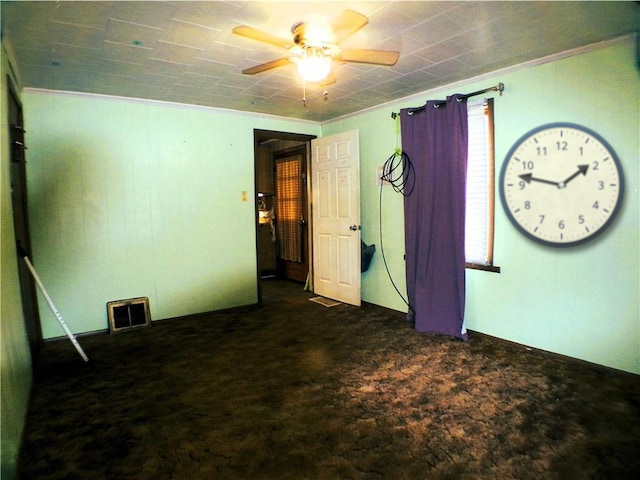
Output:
1 h 47 min
